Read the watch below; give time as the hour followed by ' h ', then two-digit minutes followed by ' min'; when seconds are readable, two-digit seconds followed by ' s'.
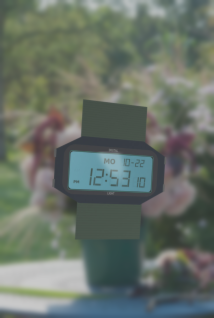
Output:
12 h 53 min 10 s
